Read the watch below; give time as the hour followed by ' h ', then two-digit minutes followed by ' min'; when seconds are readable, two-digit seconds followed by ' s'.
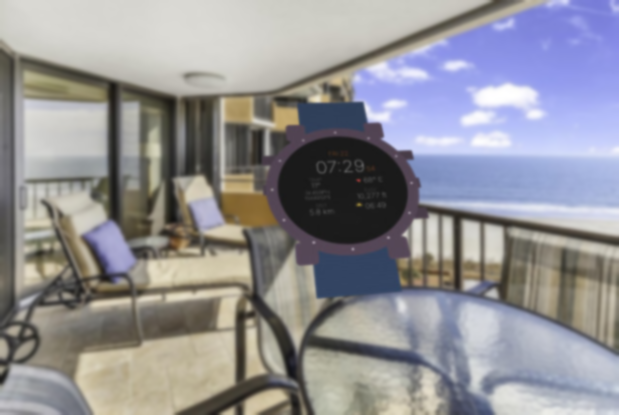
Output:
7 h 29 min
